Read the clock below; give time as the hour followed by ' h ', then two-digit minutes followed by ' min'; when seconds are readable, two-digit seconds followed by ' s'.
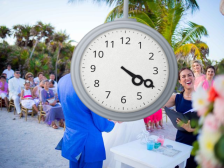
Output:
4 h 20 min
